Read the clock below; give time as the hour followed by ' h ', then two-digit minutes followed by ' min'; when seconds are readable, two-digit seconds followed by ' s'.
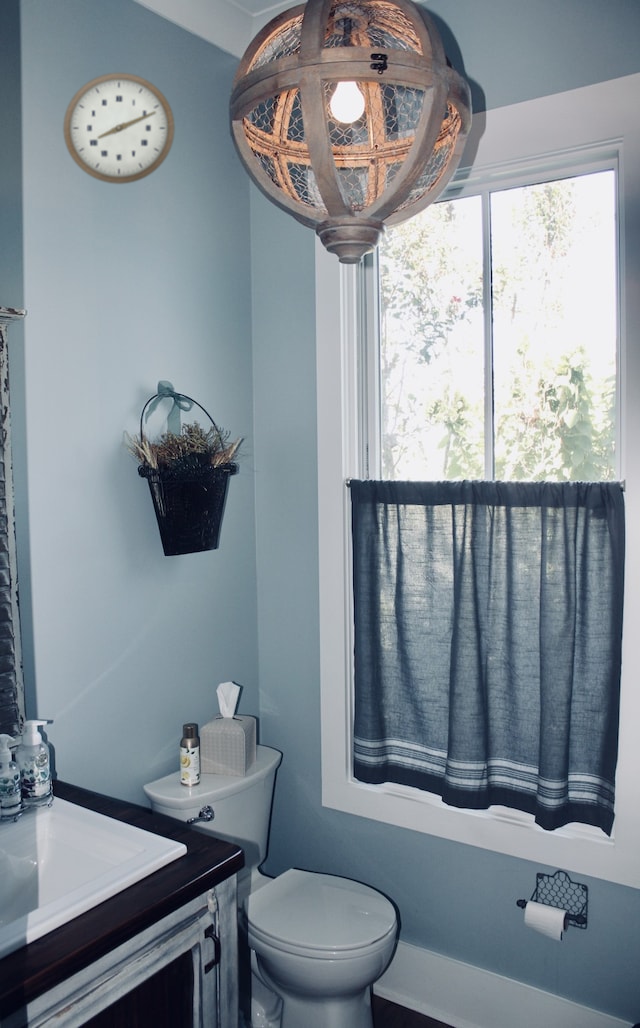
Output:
8 h 11 min
